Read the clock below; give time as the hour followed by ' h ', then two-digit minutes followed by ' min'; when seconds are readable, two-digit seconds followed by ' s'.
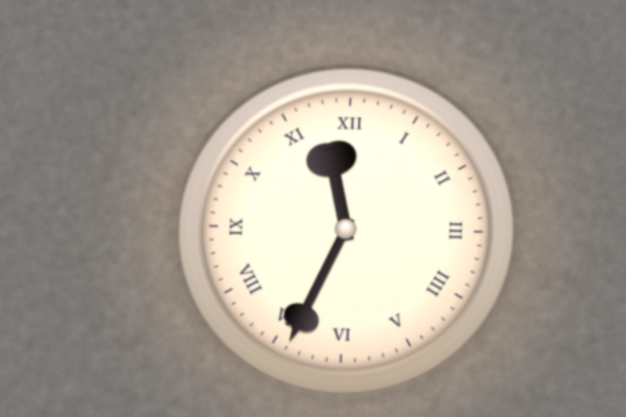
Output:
11 h 34 min
